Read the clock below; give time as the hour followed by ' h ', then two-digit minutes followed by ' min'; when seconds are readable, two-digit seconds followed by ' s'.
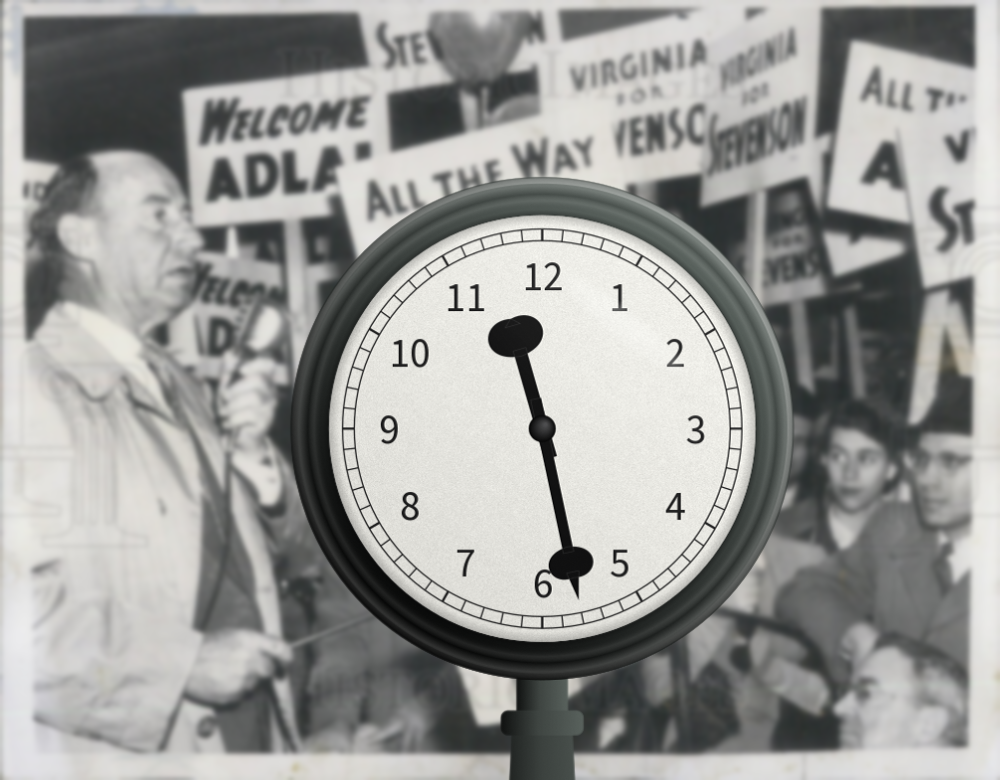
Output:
11 h 28 min
